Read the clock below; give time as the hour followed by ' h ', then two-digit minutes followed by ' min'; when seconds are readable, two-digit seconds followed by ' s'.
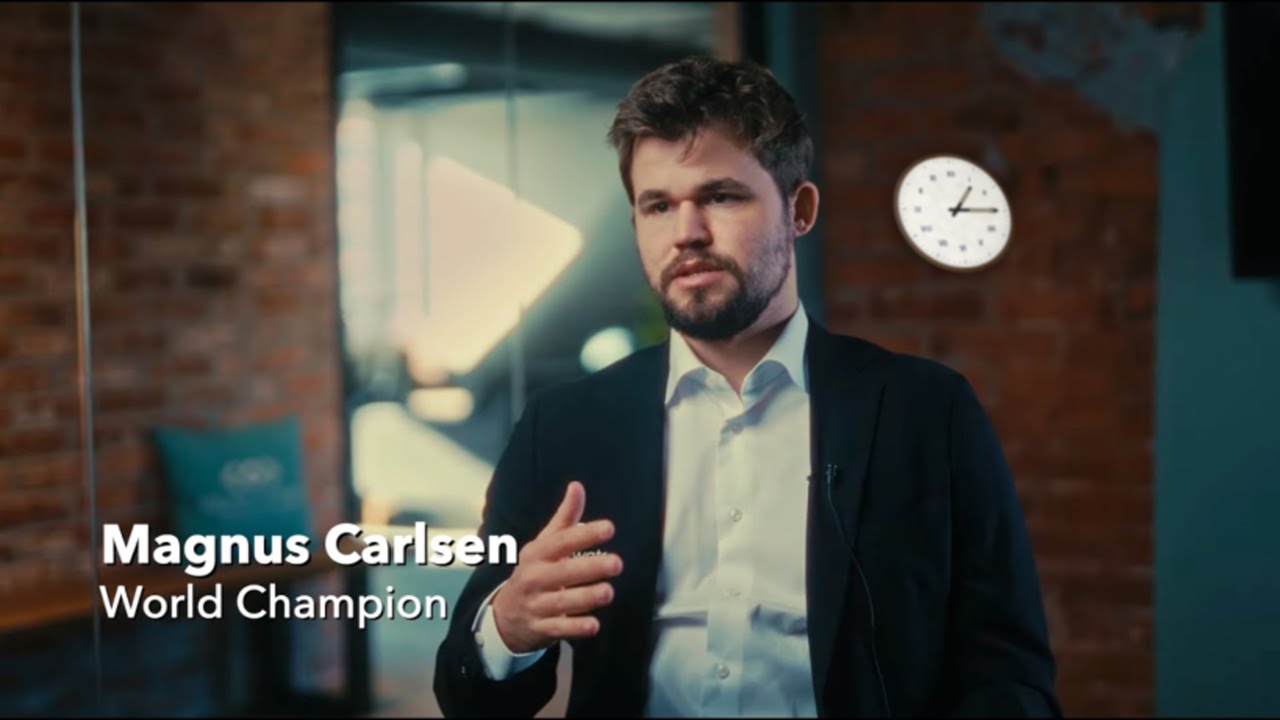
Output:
1 h 15 min
